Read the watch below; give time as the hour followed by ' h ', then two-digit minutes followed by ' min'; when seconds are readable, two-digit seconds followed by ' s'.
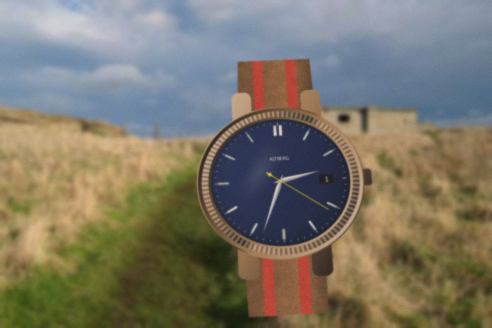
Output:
2 h 33 min 21 s
